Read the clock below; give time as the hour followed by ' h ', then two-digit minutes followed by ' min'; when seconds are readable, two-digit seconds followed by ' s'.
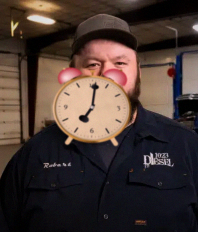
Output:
7 h 01 min
